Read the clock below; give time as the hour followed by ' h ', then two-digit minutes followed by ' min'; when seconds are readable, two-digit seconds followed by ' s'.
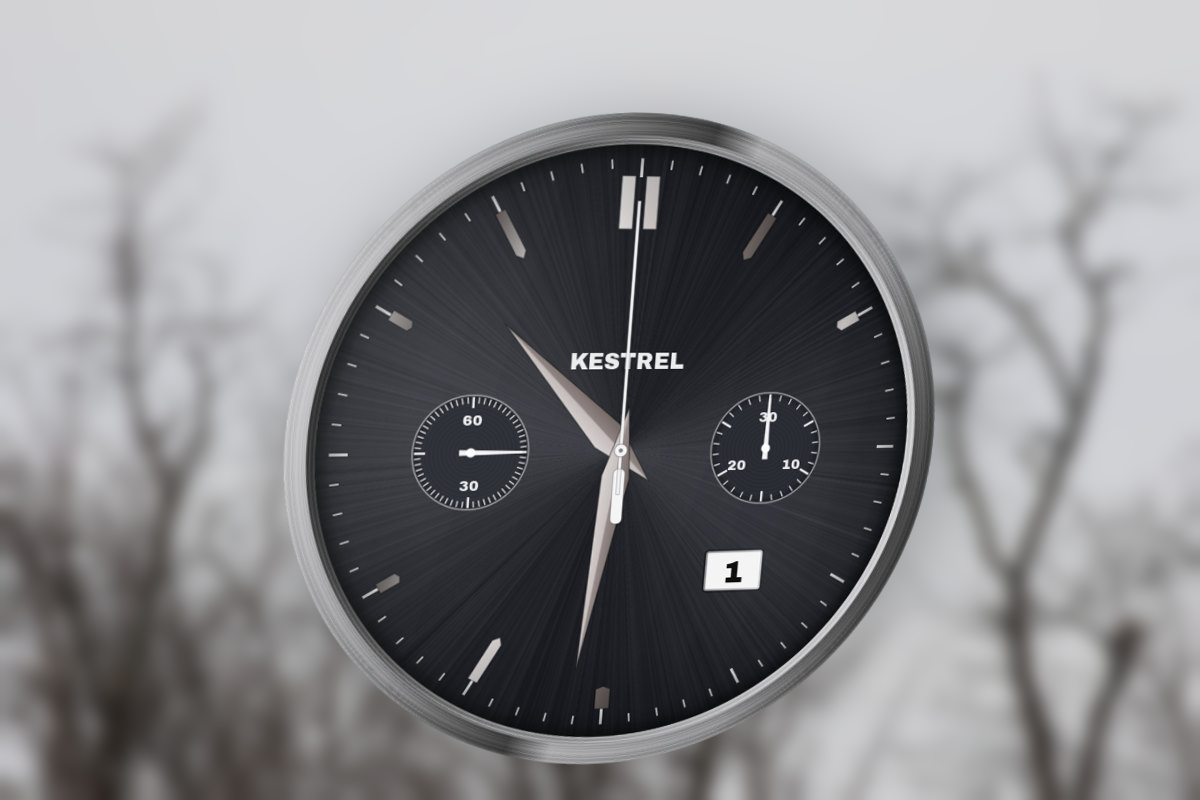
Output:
10 h 31 min 15 s
